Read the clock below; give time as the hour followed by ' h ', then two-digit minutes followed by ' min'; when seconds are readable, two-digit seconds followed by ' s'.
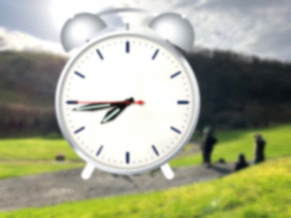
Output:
7 h 43 min 45 s
